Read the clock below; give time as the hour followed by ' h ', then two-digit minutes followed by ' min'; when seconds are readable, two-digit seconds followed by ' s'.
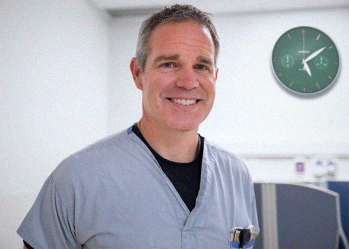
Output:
5 h 09 min
